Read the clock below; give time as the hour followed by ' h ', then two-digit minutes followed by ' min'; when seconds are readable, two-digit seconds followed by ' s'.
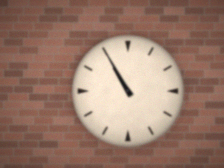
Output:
10 h 55 min
